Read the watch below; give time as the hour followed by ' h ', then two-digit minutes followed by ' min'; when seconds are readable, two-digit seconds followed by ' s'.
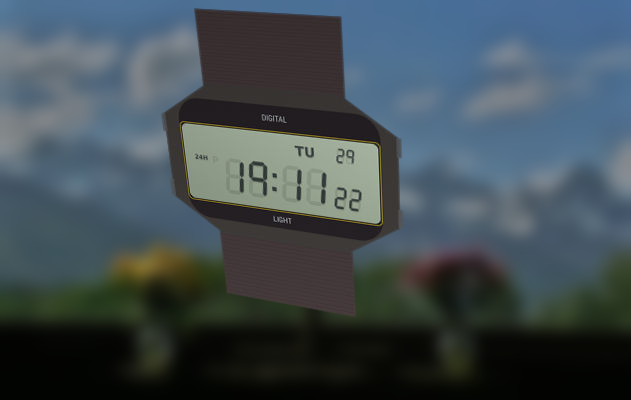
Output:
19 h 11 min 22 s
